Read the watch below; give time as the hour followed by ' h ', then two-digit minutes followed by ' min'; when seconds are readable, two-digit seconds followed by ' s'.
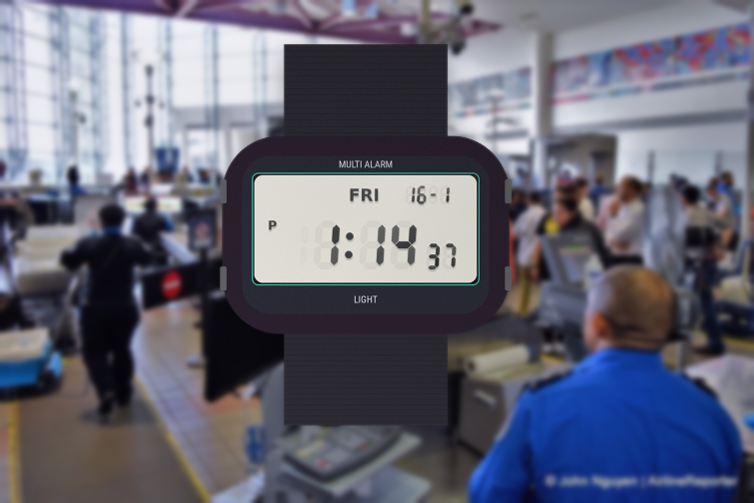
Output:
1 h 14 min 37 s
